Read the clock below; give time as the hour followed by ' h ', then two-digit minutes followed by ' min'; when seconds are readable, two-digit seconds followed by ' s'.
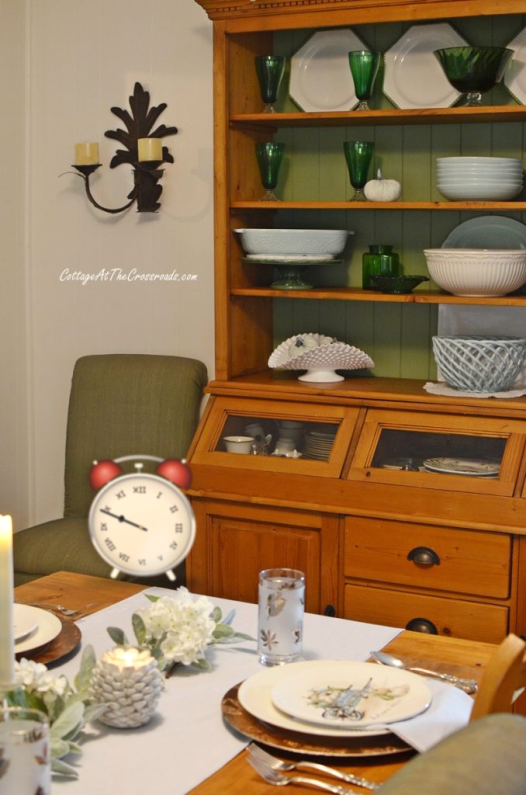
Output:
9 h 49 min
